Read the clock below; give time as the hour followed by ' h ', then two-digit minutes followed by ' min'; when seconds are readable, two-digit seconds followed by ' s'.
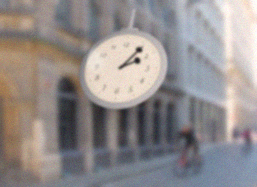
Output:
2 h 06 min
